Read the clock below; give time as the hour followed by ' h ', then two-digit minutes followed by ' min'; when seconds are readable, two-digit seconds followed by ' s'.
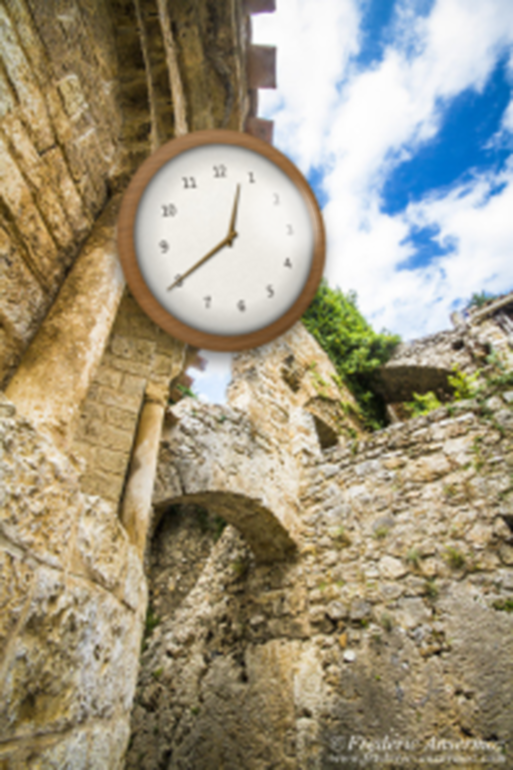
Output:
12 h 40 min
